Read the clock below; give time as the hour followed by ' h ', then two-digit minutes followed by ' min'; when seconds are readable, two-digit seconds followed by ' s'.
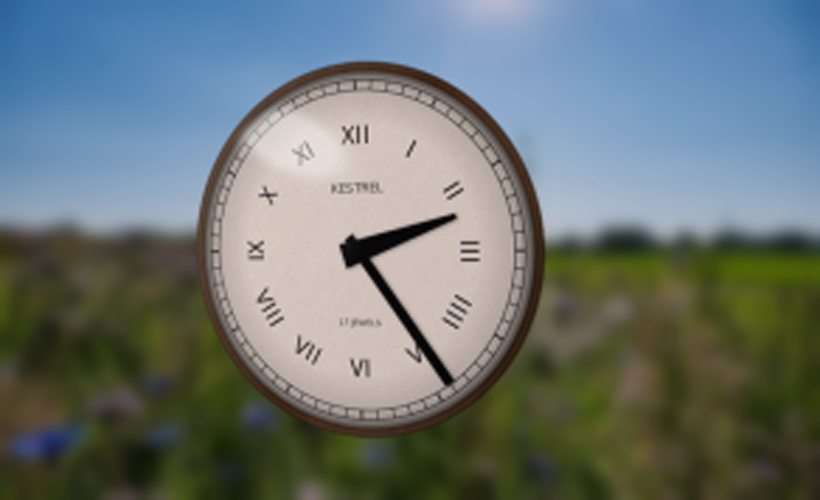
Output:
2 h 24 min
